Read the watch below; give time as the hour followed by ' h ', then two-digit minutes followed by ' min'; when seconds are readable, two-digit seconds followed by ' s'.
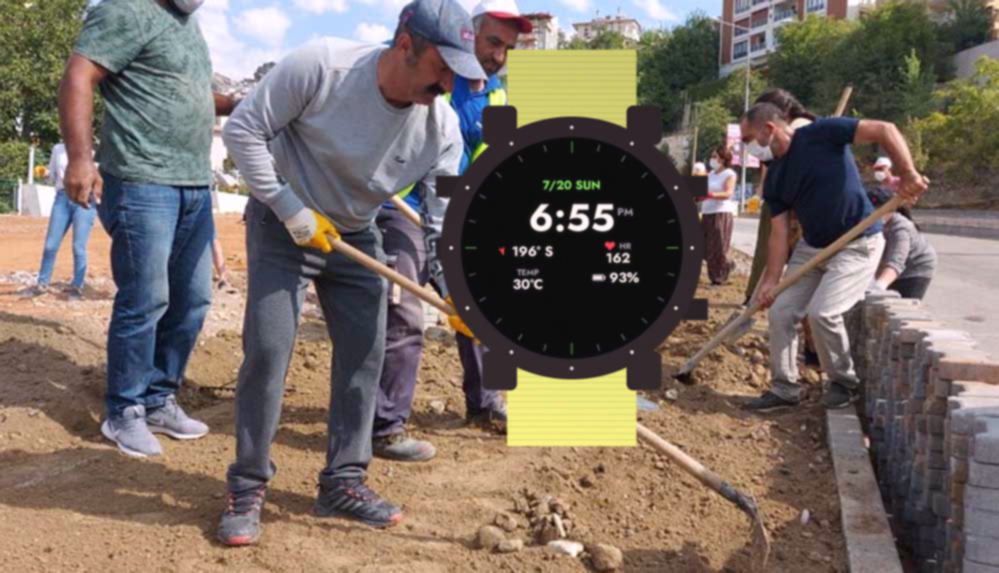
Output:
6 h 55 min
